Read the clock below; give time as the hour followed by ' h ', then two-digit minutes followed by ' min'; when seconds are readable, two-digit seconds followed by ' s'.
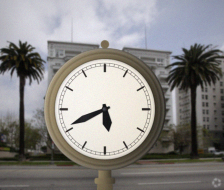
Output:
5 h 41 min
